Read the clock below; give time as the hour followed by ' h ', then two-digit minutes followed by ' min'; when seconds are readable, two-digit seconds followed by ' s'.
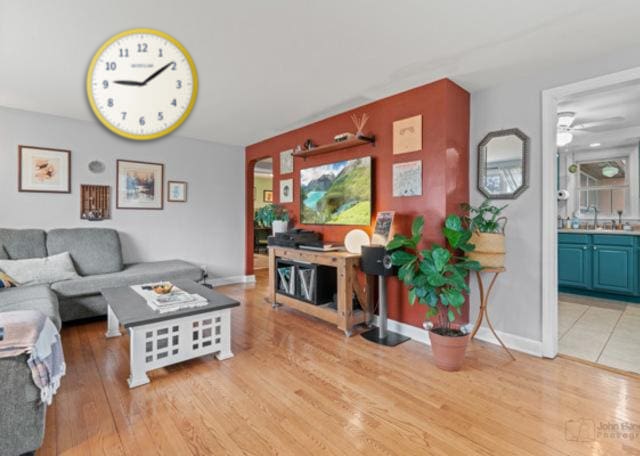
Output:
9 h 09 min
